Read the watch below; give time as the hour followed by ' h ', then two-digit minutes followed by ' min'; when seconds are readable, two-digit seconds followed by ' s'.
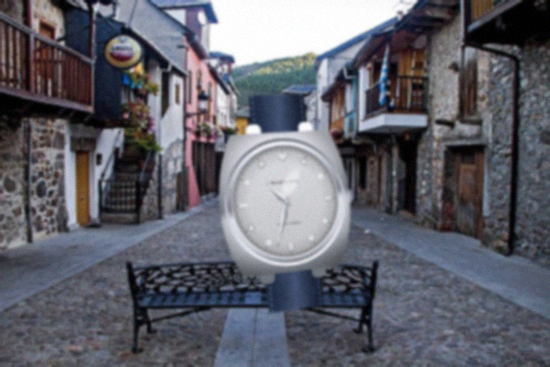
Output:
10 h 33 min
